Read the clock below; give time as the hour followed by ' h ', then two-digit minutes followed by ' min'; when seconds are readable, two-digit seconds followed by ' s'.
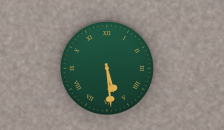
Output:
5 h 29 min
